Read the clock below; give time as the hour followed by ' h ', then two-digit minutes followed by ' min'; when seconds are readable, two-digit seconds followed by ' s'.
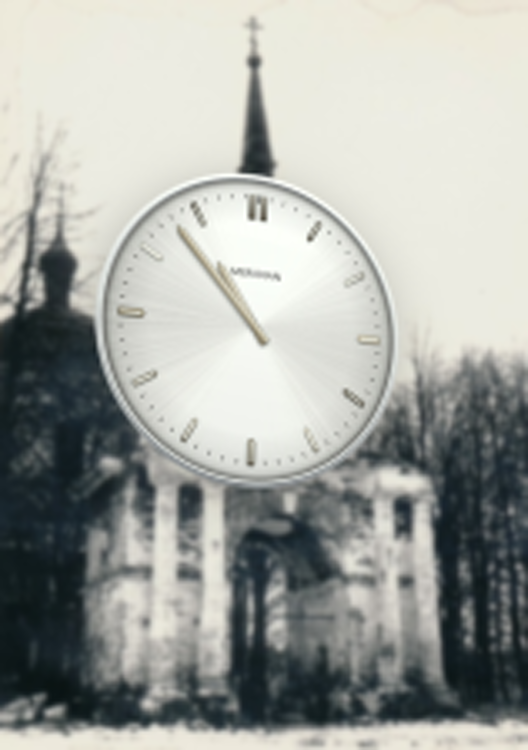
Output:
10 h 53 min
